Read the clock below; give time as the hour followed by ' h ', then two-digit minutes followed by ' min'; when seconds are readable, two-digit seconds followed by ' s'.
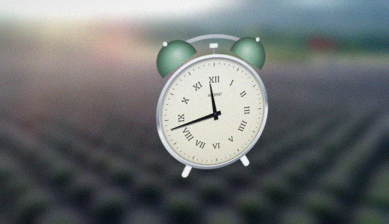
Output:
11 h 43 min
